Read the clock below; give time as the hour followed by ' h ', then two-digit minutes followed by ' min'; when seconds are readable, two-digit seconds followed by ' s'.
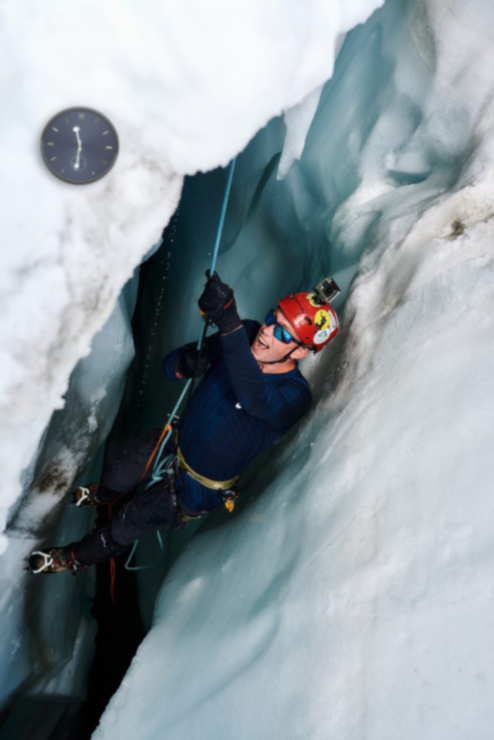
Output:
11 h 31 min
